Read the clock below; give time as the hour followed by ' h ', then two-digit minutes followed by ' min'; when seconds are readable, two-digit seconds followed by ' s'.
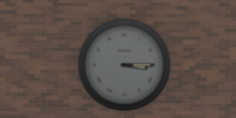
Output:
3 h 15 min
